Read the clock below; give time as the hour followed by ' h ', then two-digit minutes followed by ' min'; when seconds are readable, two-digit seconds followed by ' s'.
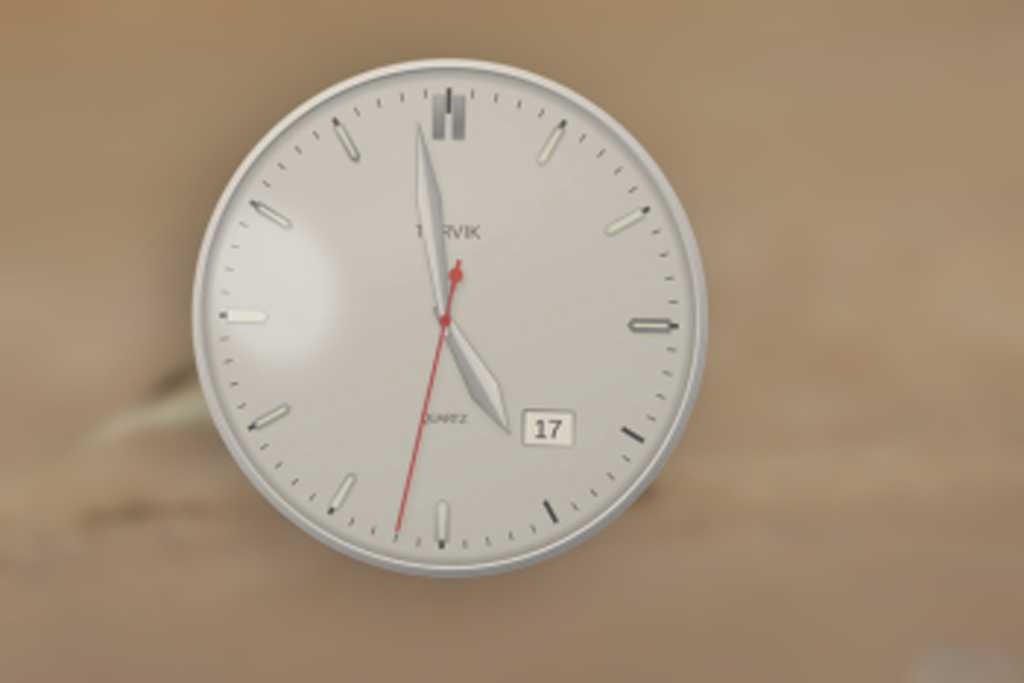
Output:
4 h 58 min 32 s
